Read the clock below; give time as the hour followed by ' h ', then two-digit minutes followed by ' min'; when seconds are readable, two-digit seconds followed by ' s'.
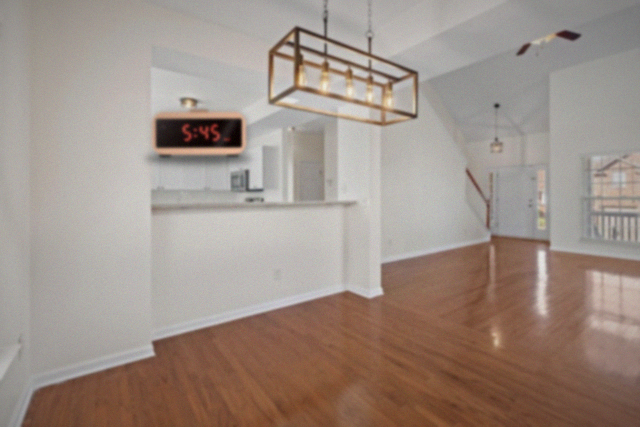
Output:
5 h 45 min
